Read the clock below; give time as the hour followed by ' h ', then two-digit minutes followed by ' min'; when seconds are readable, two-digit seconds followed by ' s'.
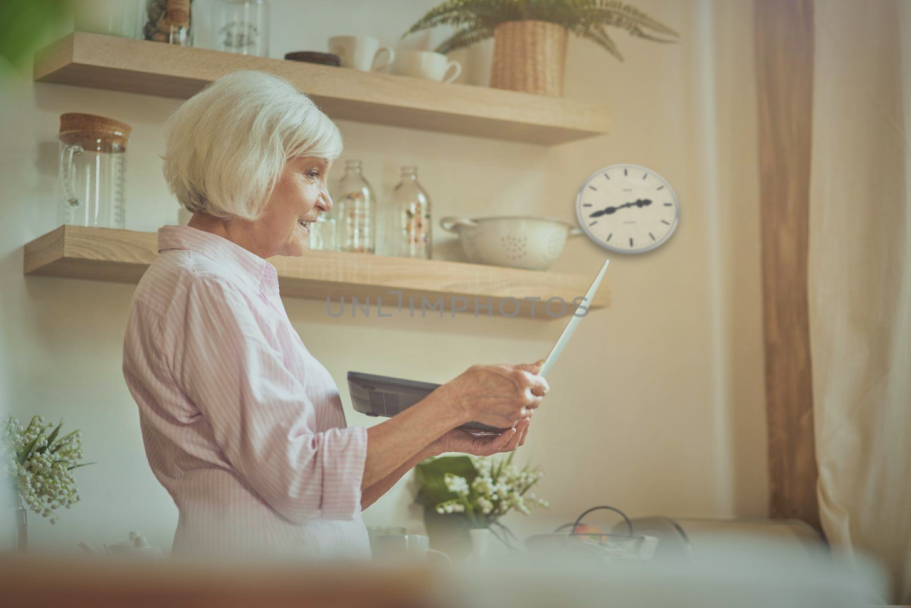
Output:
2 h 42 min
